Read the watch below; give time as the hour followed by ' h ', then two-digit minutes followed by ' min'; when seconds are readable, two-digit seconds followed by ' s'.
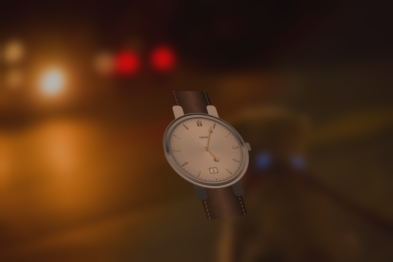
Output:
5 h 04 min
